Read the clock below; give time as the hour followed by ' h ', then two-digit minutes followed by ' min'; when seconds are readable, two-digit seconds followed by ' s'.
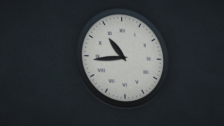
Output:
10 h 44 min
